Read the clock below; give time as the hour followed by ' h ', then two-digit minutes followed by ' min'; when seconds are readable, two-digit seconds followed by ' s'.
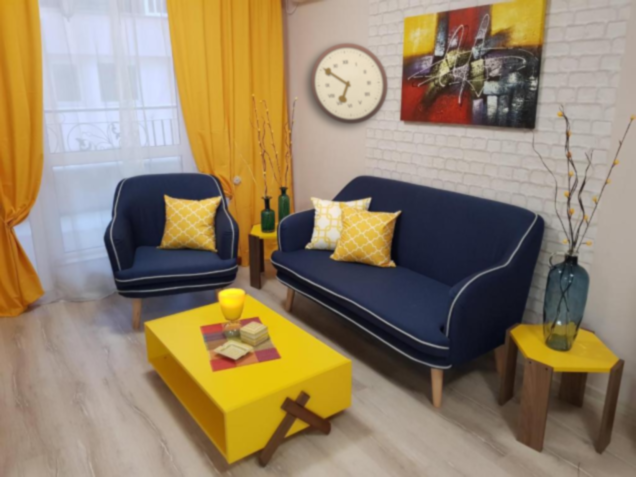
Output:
6 h 51 min
